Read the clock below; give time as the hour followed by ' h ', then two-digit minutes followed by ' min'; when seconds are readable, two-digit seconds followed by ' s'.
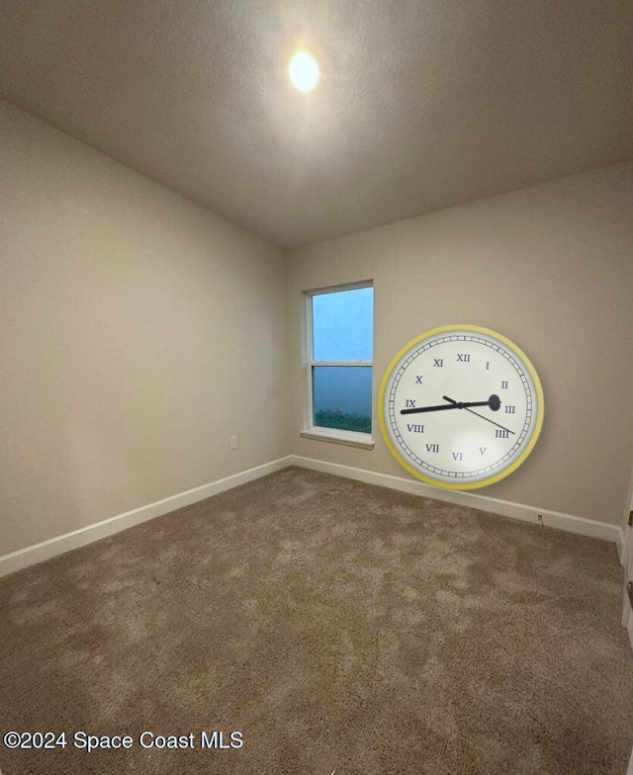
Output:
2 h 43 min 19 s
